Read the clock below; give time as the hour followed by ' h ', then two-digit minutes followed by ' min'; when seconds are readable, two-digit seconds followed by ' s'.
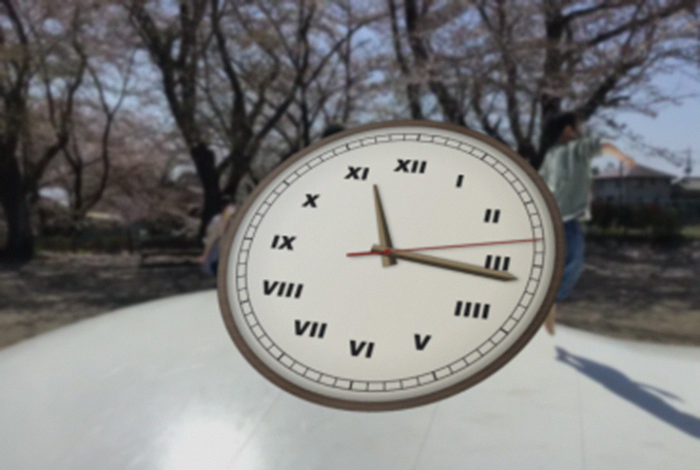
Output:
11 h 16 min 13 s
